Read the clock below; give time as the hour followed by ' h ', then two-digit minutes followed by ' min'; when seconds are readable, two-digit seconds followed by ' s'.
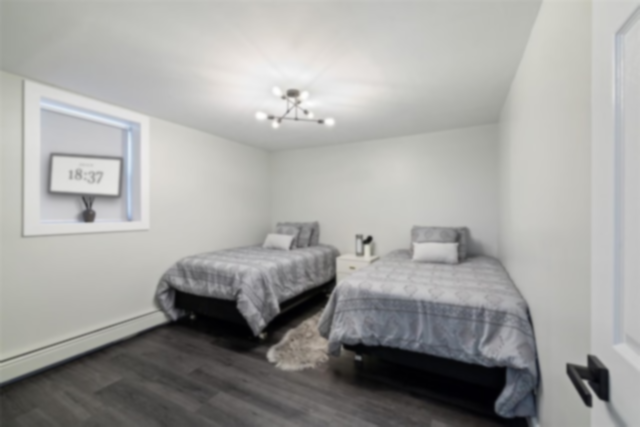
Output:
18 h 37 min
